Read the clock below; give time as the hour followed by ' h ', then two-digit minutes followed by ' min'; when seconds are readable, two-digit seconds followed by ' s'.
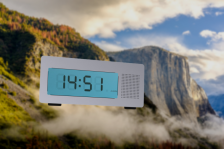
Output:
14 h 51 min
